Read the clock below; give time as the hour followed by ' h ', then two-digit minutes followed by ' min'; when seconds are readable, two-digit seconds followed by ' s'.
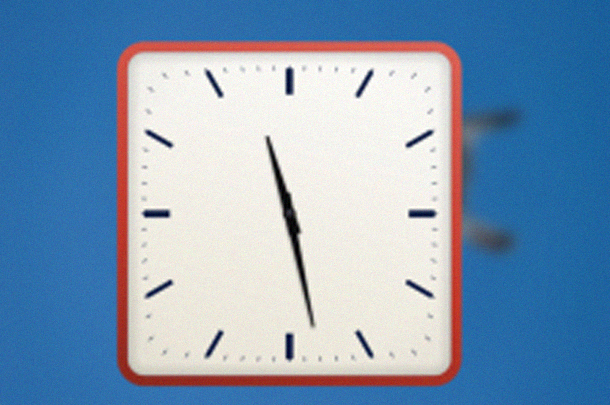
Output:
11 h 28 min
